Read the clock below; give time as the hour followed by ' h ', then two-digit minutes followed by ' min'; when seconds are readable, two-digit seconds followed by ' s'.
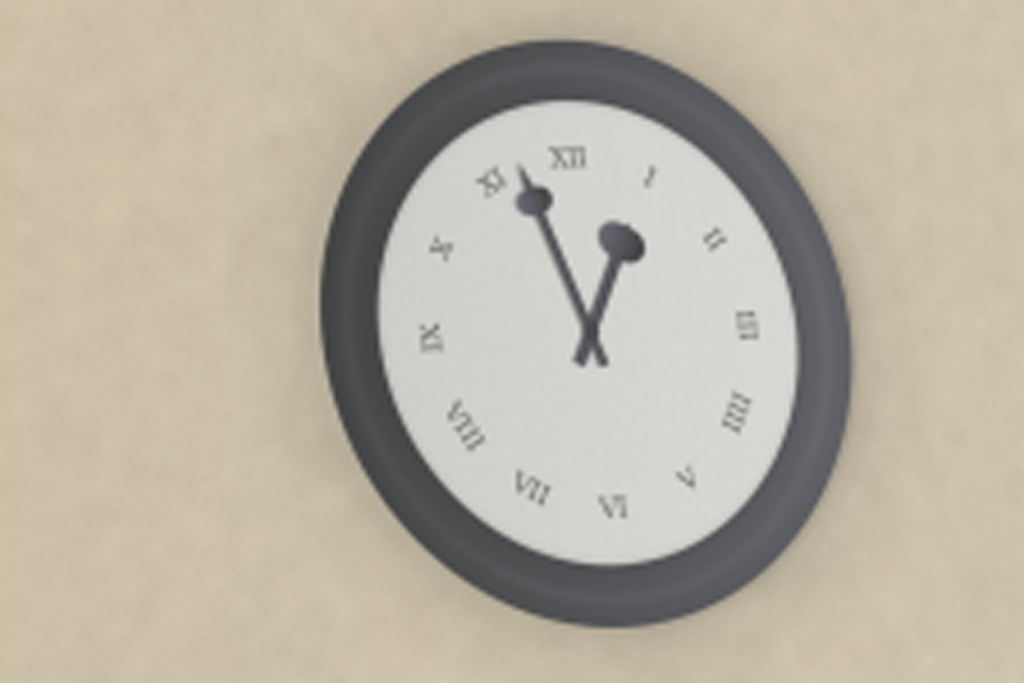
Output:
12 h 57 min
